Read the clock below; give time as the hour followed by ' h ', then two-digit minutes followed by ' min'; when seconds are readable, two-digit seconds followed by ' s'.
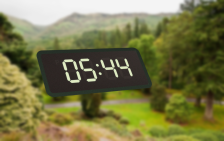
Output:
5 h 44 min
